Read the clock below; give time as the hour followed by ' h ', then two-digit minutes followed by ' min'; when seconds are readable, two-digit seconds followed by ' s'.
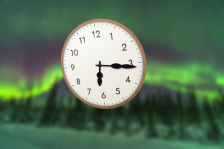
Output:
6 h 16 min
